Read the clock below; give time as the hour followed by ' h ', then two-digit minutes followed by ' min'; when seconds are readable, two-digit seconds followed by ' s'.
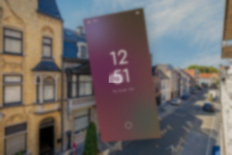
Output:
12 h 51 min
